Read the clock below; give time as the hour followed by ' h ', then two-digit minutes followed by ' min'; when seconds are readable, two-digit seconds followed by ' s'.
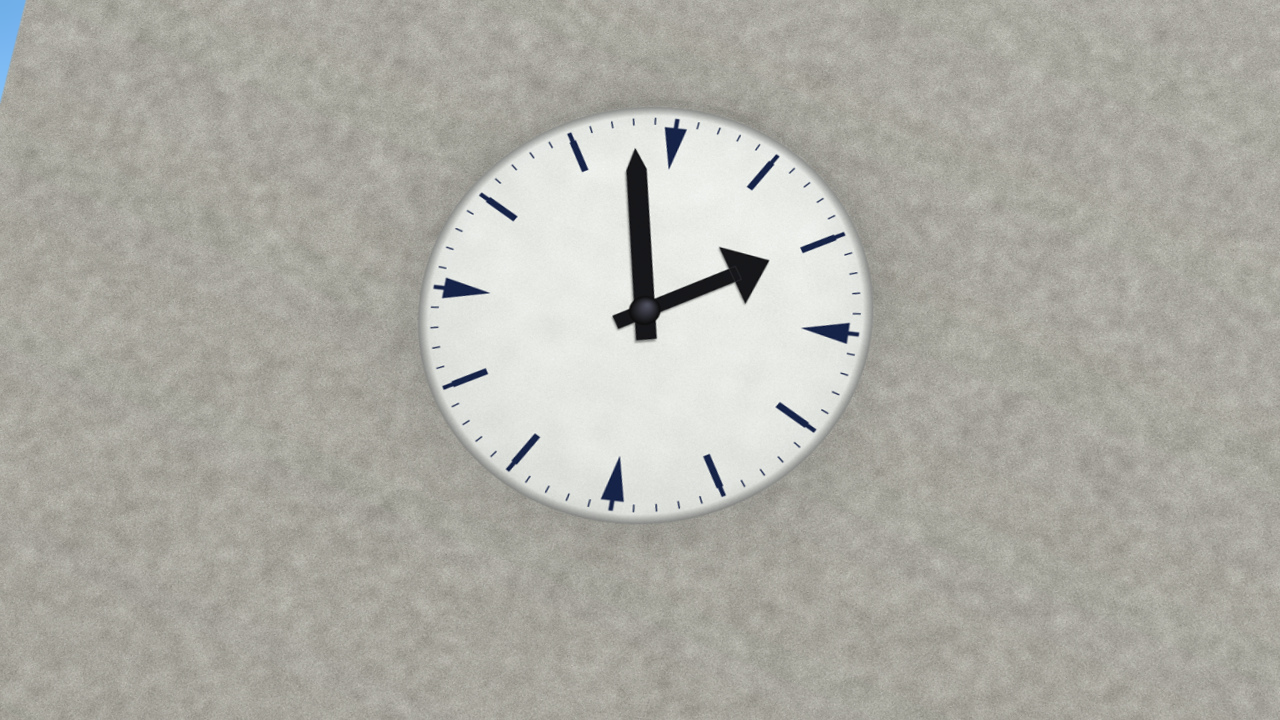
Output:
1 h 58 min
